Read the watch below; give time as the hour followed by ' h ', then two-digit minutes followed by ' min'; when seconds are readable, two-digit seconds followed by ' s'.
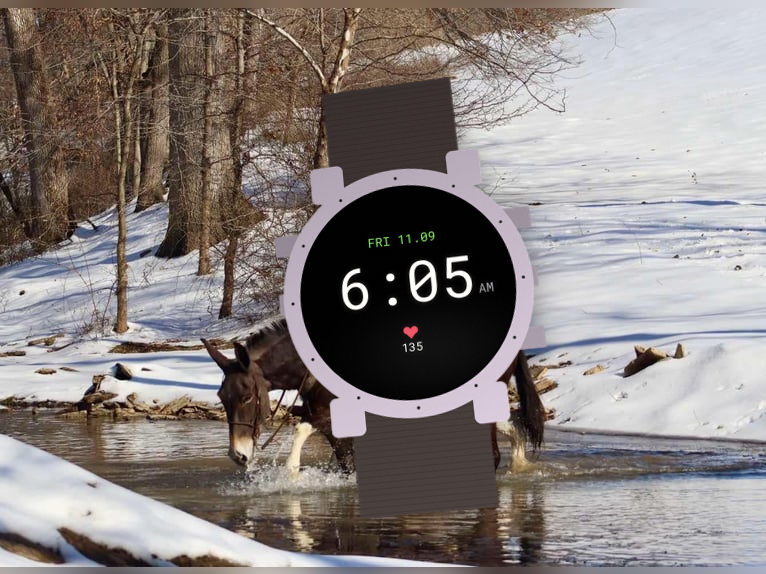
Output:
6 h 05 min
